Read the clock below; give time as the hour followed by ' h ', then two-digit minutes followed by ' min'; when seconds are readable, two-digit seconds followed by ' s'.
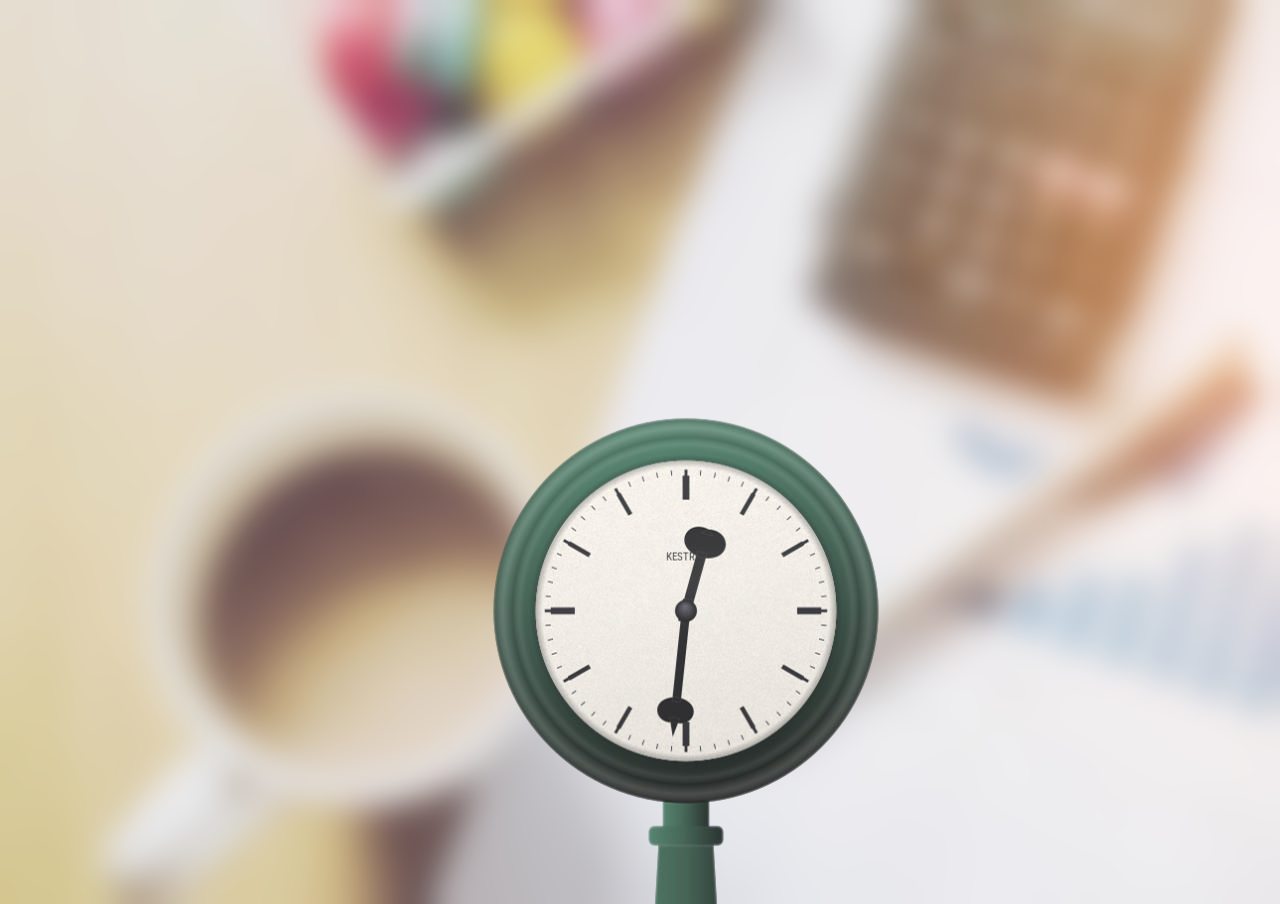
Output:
12 h 31 min
